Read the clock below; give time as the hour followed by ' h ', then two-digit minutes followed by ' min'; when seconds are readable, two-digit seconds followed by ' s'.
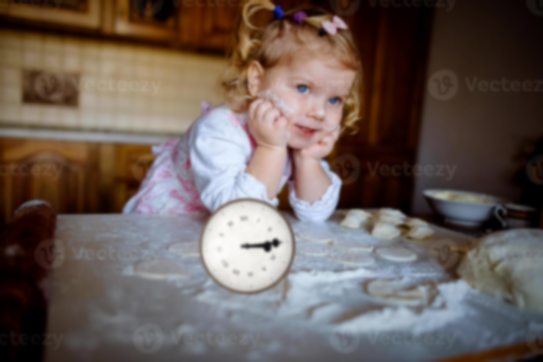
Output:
3 h 15 min
